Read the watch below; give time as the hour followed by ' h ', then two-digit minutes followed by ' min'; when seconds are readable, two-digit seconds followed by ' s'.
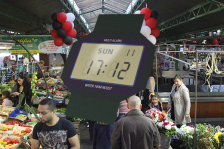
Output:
17 h 12 min
